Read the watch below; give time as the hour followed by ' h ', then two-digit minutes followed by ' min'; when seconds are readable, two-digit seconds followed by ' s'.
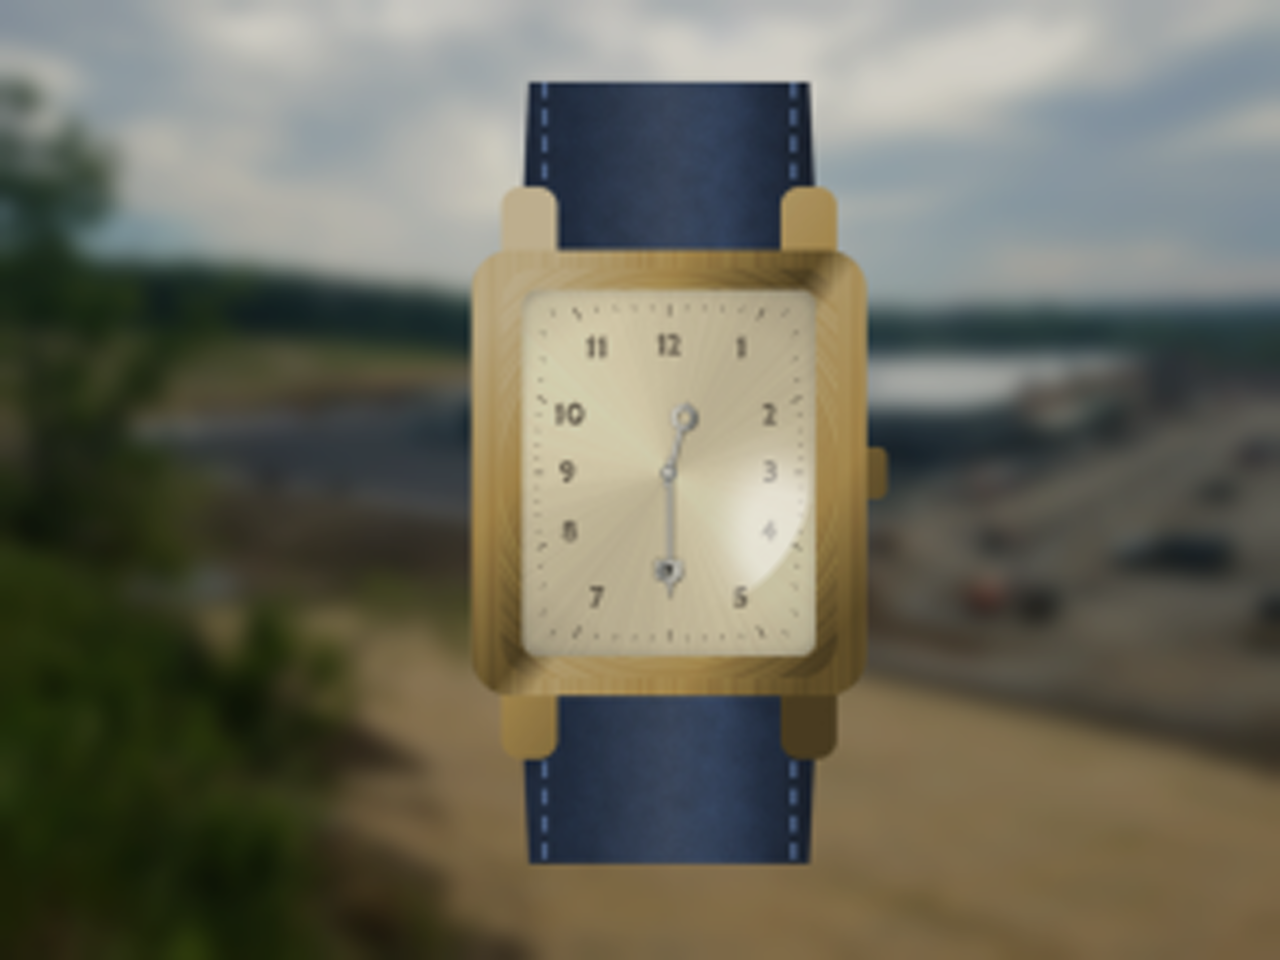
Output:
12 h 30 min
